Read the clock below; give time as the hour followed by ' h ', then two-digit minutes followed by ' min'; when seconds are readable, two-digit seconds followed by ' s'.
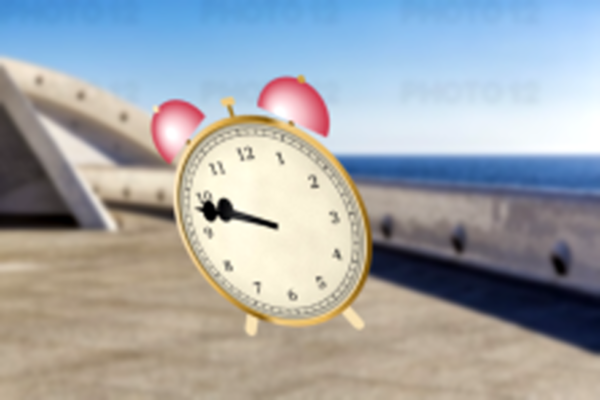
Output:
9 h 48 min
